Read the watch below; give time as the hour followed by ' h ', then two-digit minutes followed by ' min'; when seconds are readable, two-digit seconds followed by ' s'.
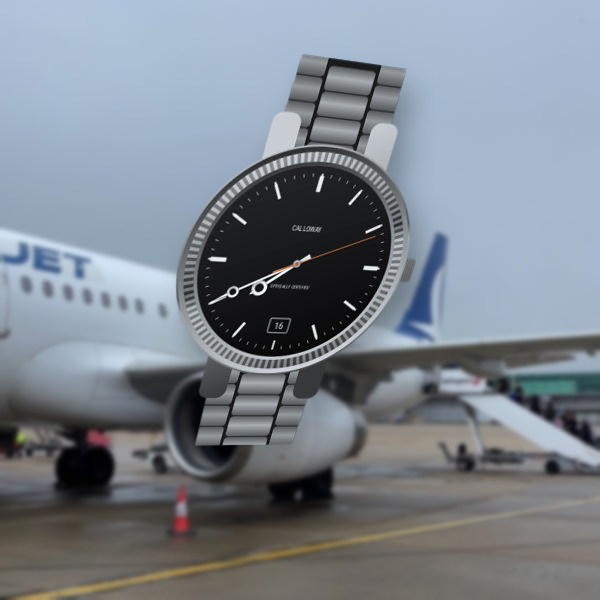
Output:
7 h 40 min 11 s
